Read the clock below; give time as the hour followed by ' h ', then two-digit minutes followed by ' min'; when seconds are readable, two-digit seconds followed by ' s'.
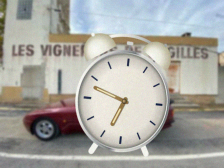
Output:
6 h 48 min
